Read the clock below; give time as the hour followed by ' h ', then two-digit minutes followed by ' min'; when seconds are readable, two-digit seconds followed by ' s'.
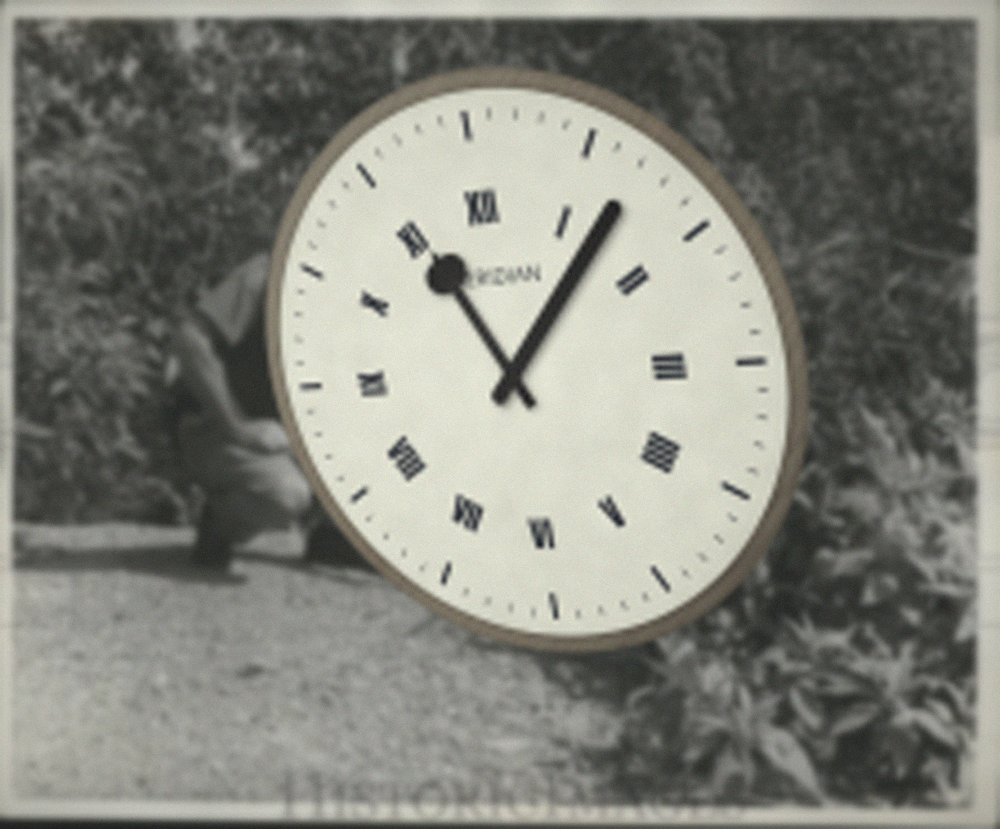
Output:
11 h 07 min
